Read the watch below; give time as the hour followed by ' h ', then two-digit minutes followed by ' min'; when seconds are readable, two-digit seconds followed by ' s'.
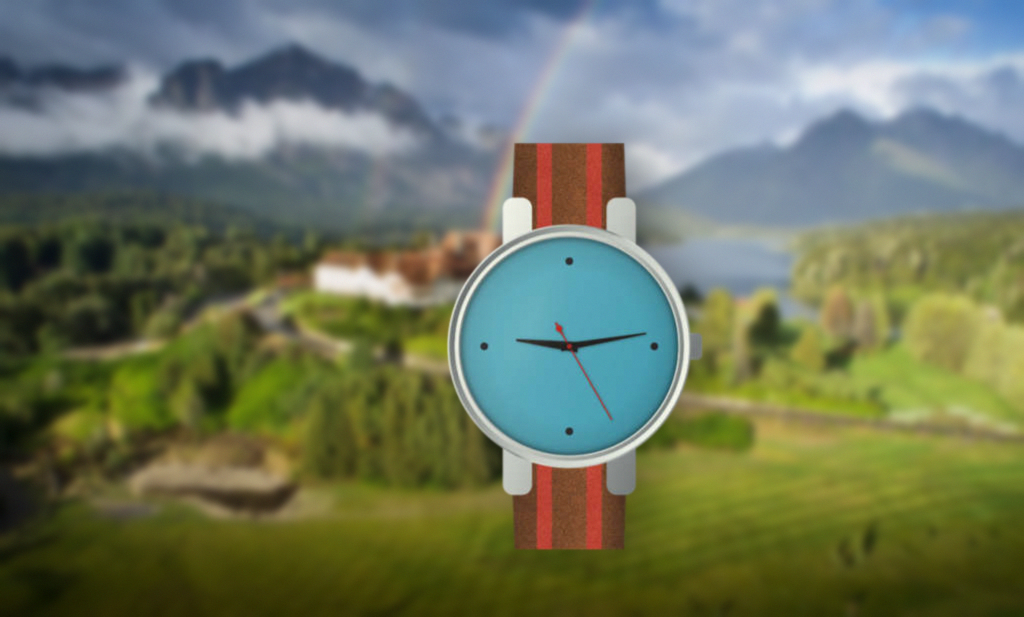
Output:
9 h 13 min 25 s
